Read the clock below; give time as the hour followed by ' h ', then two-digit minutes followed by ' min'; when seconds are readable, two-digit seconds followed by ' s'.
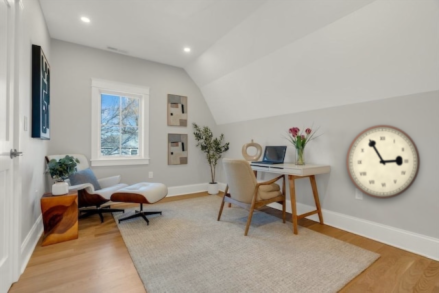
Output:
2 h 55 min
